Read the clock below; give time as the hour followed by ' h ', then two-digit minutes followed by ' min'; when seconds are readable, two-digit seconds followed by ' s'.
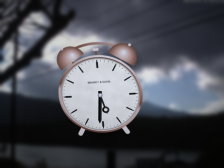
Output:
5 h 31 min
